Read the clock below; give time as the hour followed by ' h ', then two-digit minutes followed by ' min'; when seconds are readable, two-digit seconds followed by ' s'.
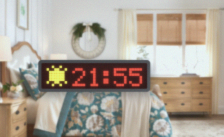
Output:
21 h 55 min
